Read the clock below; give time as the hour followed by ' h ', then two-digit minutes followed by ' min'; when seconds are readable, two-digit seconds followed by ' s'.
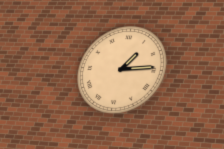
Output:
1 h 14 min
